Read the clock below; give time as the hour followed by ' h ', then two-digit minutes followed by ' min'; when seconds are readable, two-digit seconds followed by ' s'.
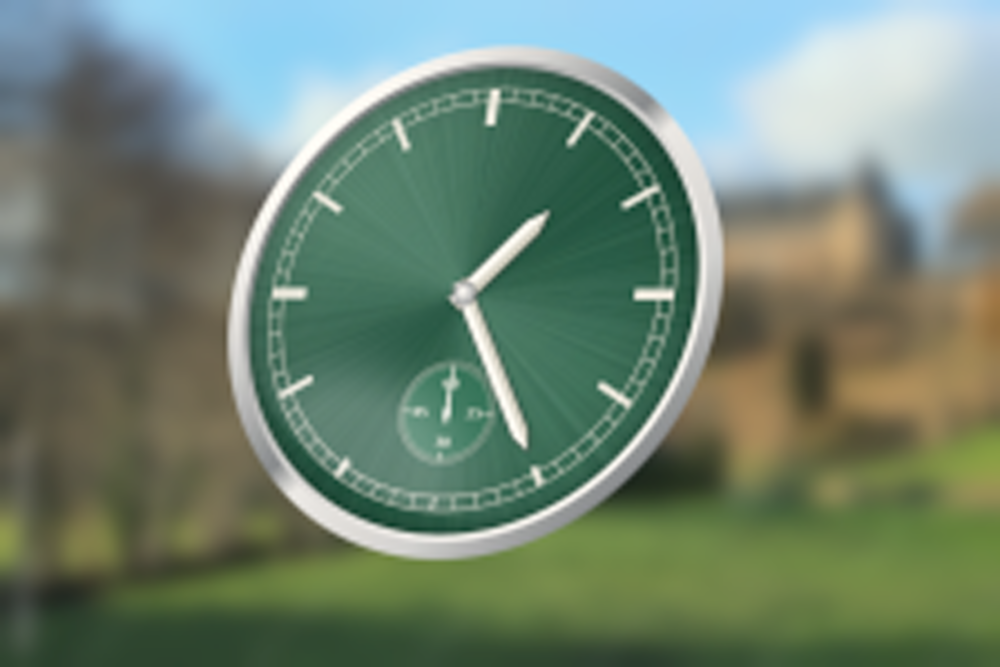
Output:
1 h 25 min
